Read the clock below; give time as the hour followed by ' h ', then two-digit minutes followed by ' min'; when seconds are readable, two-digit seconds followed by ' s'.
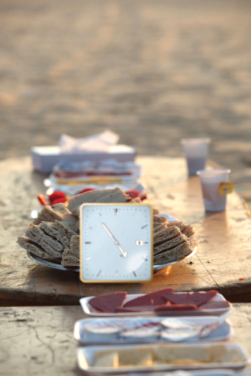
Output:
4 h 54 min
